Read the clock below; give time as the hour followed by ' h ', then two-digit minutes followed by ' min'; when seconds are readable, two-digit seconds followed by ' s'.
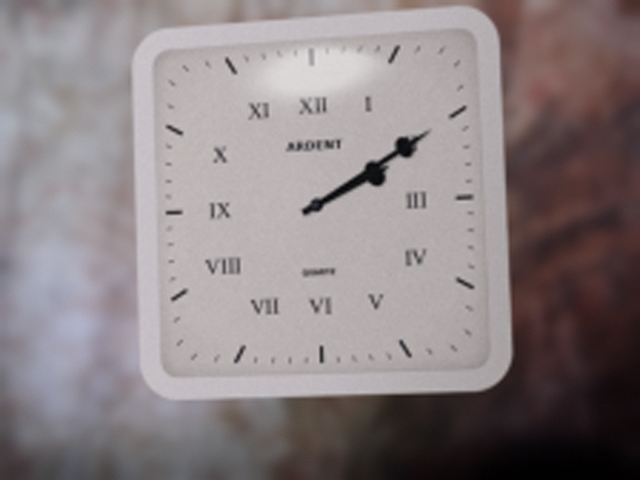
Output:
2 h 10 min
